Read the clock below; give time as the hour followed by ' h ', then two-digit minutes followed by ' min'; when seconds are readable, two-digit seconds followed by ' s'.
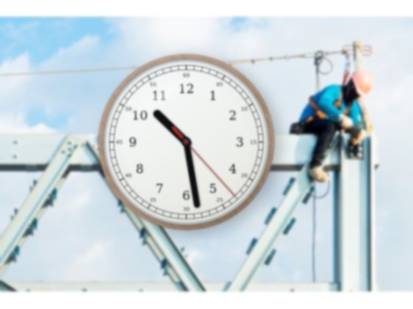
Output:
10 h 28 min 23 s
